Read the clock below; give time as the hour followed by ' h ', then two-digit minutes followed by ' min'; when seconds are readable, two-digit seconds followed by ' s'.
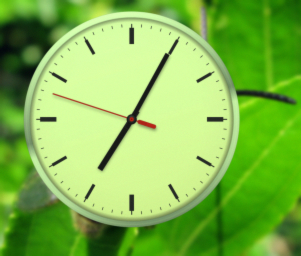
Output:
7 h 04 min 48 s
